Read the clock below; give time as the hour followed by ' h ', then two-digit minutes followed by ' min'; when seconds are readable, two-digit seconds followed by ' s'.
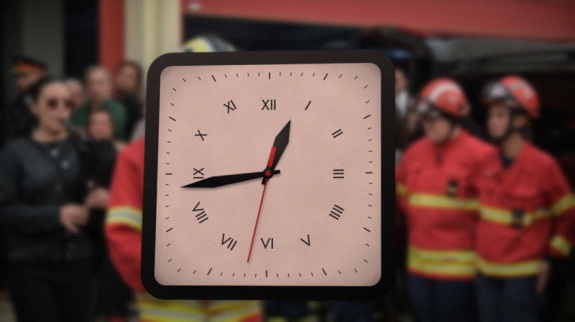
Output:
12 h 43 min 32 s
